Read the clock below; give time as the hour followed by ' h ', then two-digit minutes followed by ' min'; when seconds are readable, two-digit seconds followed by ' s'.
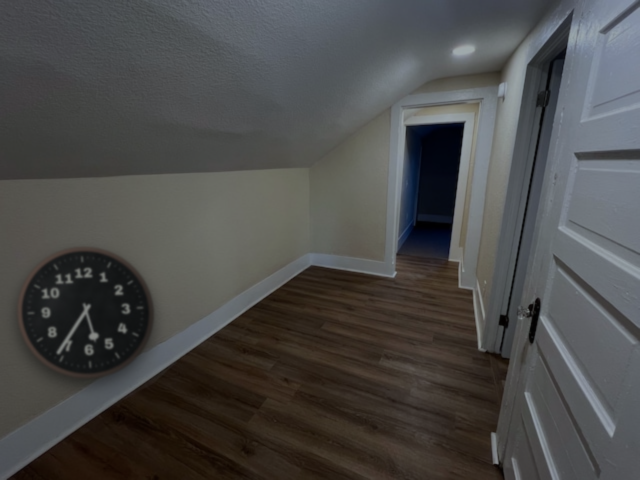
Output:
5 h 36 min
